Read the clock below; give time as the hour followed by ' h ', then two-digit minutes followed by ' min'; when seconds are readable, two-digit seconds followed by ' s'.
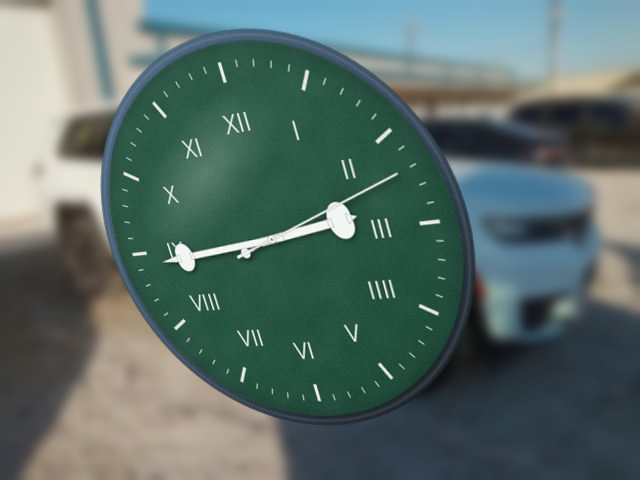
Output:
2 h 44 min 12 s
